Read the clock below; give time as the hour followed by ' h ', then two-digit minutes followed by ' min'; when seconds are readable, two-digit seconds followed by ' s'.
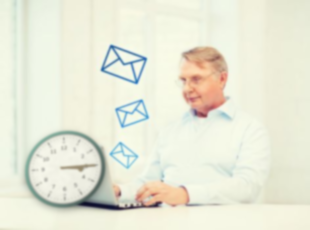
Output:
3 h 15 min
